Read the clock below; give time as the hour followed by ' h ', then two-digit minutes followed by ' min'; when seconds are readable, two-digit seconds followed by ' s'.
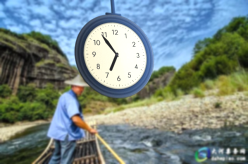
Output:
6 h 54 min
